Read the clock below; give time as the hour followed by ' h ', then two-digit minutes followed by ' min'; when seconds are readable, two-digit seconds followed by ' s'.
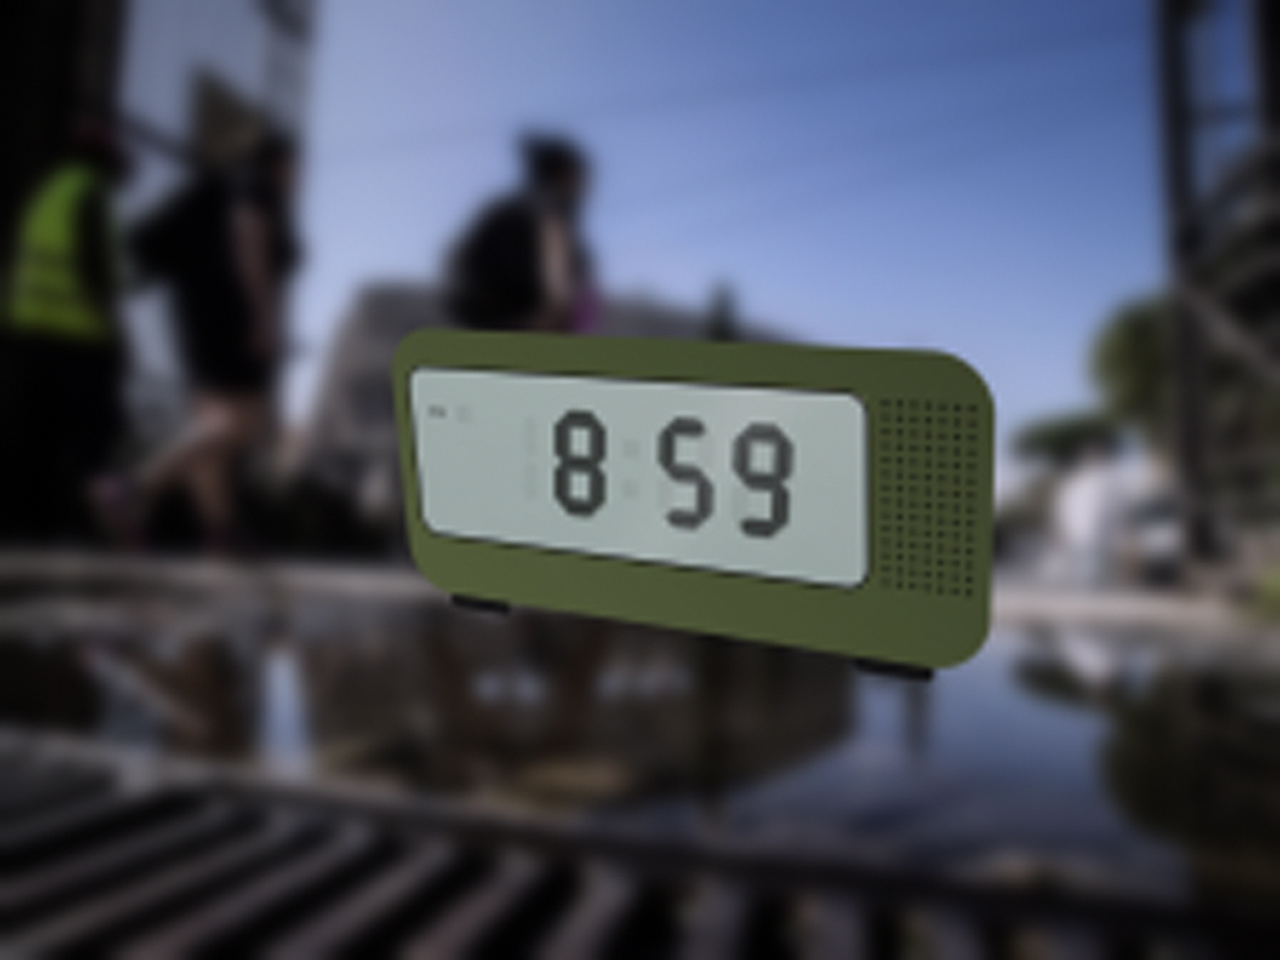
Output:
8 h 59 min
